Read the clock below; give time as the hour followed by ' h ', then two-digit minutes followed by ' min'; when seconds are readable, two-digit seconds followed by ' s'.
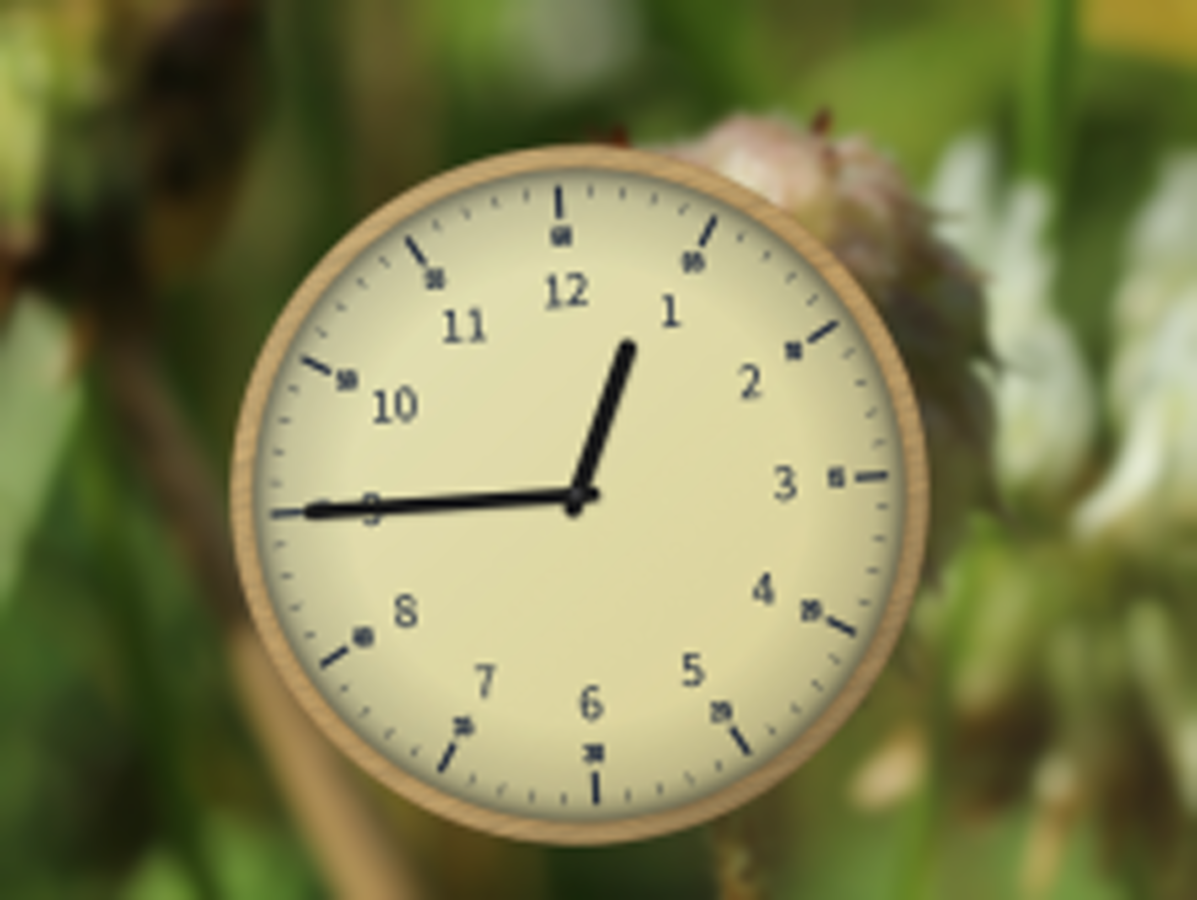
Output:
12 h 45 min
